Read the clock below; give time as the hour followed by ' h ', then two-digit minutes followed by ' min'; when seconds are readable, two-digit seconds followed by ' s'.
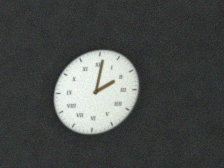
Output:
2 h 01 min
